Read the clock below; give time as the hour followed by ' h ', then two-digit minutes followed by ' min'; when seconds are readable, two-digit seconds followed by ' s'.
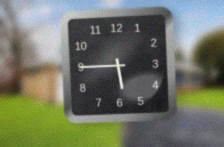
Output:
5 h 45 min
